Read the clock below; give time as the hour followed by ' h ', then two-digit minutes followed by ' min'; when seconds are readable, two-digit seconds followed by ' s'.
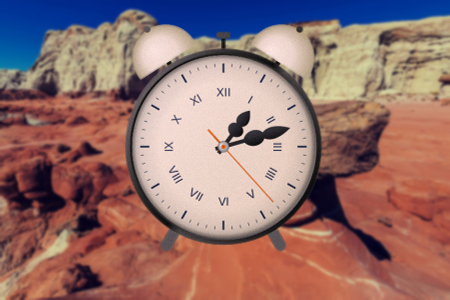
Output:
1 h 12 min 23 s
